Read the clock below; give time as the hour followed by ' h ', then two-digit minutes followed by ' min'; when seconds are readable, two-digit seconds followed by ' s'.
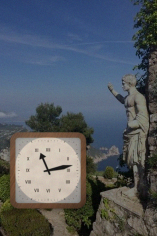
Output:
11 h 13 min
